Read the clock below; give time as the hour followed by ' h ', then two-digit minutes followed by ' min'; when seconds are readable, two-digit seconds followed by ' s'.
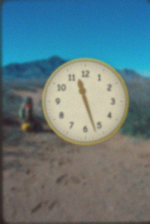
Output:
11 h 27 min
